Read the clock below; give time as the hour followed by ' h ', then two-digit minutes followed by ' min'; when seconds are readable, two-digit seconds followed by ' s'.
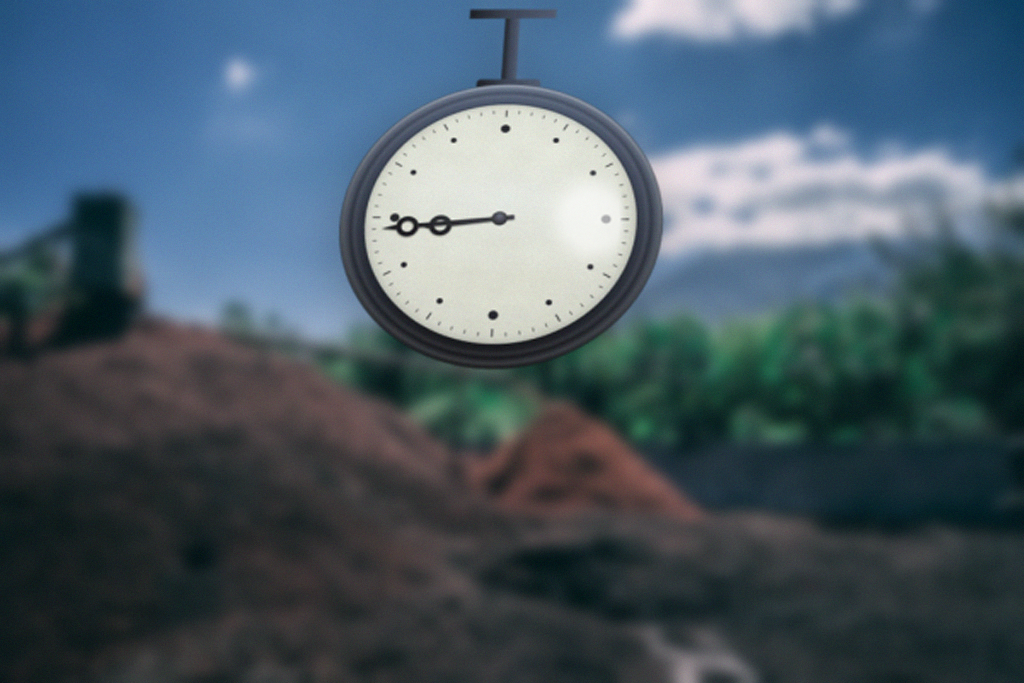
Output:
8 h 44 min
